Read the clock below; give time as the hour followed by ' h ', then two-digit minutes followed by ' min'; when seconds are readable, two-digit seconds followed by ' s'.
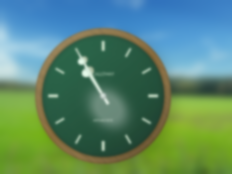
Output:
10 h 55 min
